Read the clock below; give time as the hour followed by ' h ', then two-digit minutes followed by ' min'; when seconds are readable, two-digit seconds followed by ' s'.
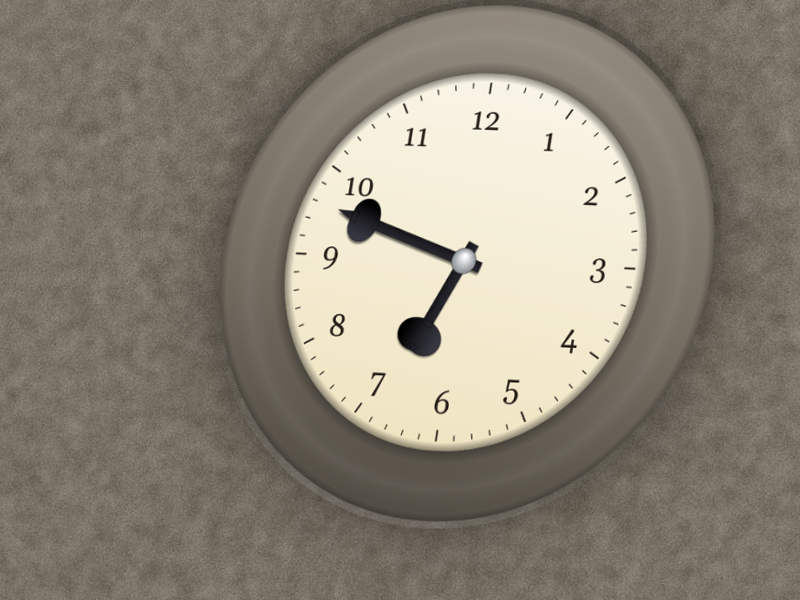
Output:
6 h 48 min
